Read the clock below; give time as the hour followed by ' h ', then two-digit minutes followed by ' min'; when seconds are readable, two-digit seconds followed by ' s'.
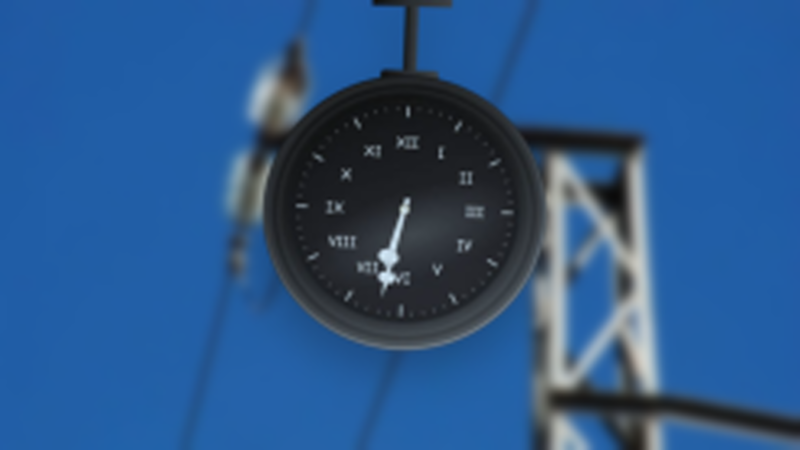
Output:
6 h 32 min
